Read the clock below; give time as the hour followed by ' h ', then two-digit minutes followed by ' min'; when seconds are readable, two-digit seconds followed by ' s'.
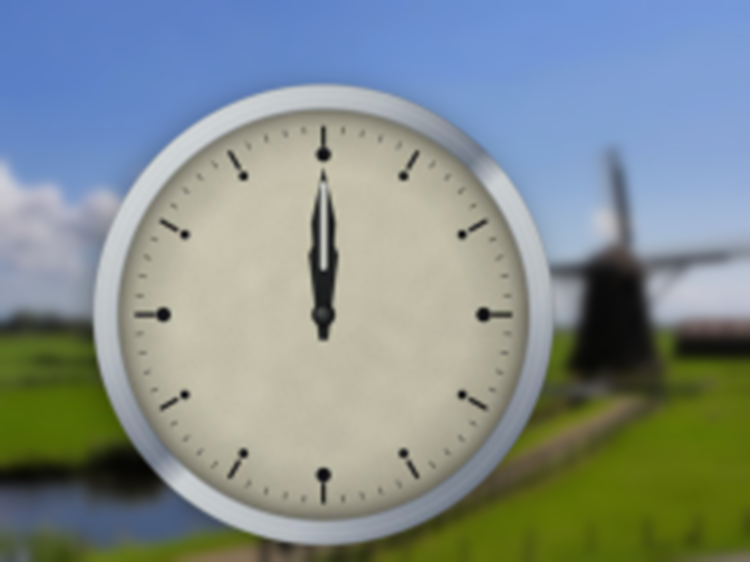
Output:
12 h 00 min
